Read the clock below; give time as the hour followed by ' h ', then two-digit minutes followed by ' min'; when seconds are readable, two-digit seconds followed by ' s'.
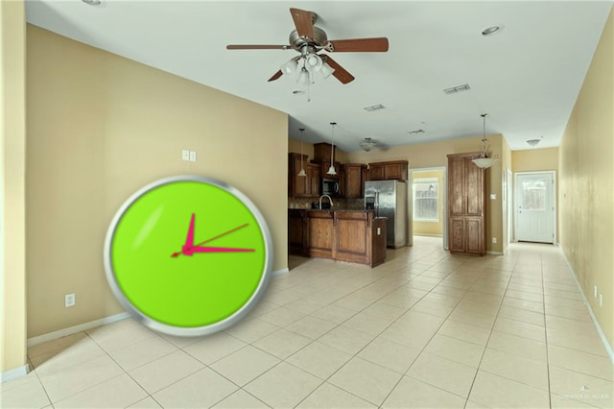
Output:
12 h 15 min 11 s
